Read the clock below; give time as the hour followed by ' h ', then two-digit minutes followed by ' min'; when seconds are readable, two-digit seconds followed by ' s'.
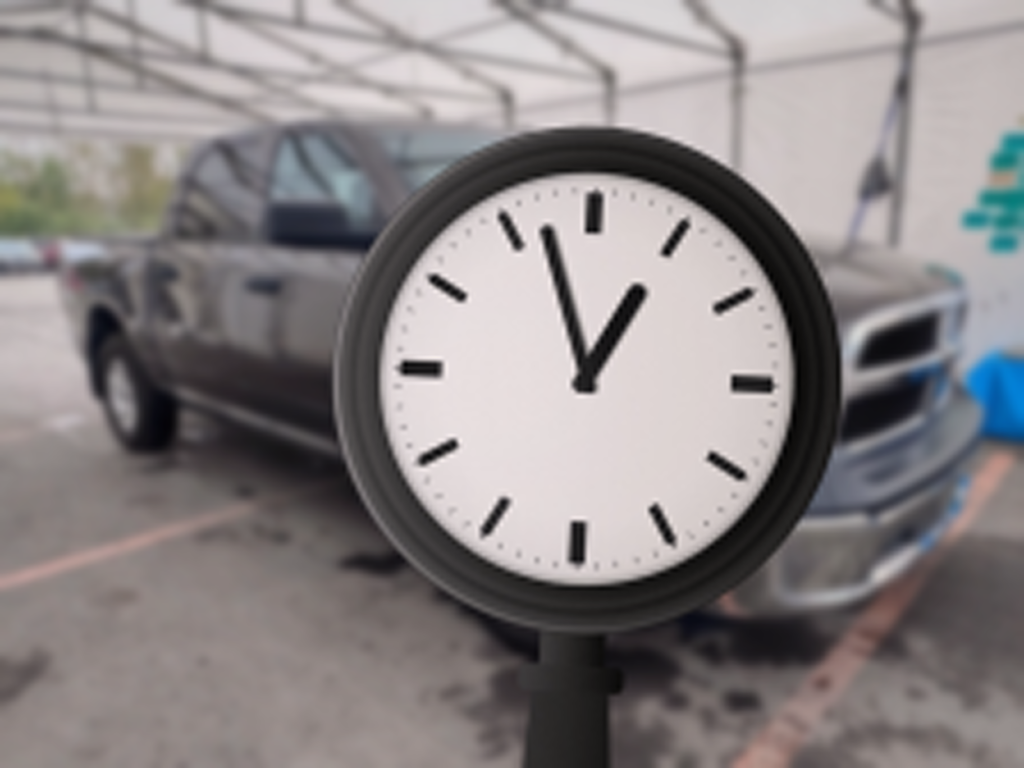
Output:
12 h 57 min
